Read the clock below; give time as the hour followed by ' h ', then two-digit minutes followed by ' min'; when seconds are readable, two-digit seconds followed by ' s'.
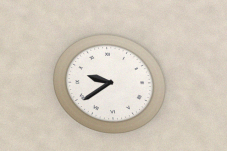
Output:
9 h 39 min
